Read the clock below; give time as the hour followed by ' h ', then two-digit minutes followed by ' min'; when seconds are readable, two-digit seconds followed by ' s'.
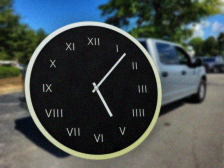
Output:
5 h 07 min
